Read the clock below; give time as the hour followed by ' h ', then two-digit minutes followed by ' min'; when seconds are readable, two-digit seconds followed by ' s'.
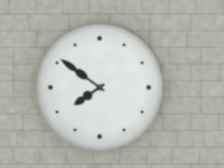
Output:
7 h 51 min
